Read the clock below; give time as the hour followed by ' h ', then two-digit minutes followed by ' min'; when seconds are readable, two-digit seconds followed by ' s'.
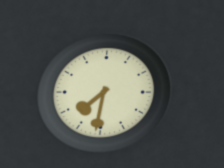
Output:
7 h 31 min
